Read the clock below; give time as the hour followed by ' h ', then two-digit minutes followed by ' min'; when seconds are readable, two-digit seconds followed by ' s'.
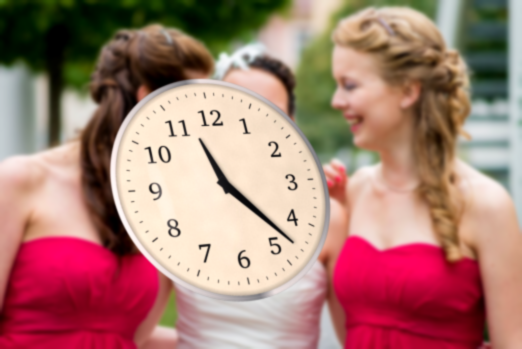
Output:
11 h 23 min
